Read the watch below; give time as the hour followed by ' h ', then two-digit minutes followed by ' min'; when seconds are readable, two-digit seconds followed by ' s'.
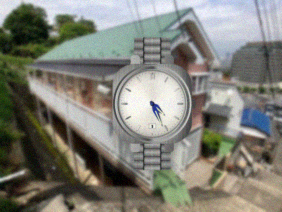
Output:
4 h 26 min
